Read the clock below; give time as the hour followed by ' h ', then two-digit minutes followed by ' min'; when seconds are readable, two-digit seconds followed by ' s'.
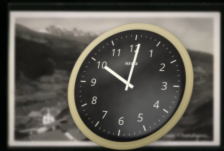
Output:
10 h 01 min
